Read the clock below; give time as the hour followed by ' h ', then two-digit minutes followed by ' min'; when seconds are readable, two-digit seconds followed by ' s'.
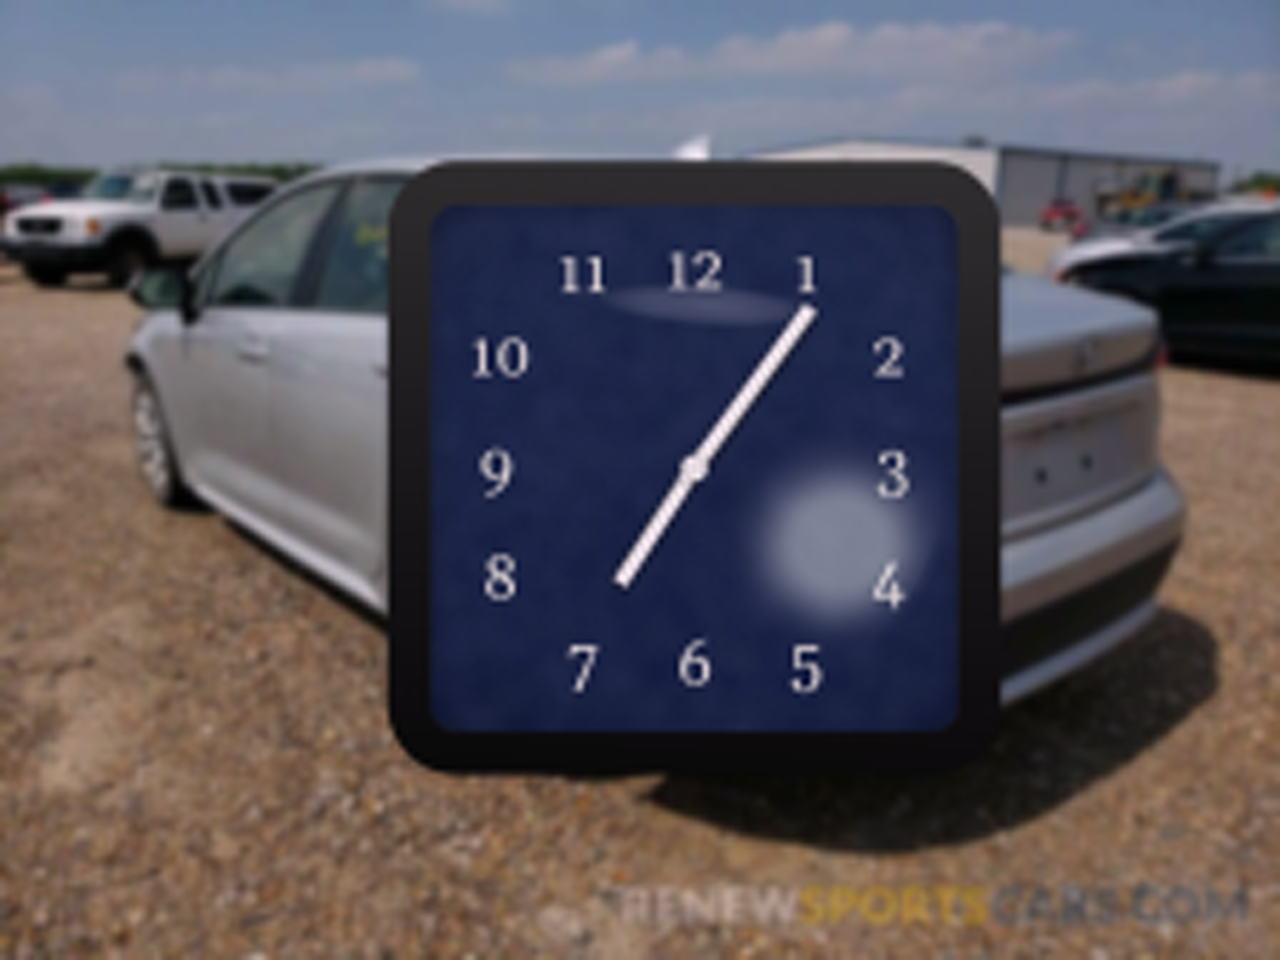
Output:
7 h 06 min
